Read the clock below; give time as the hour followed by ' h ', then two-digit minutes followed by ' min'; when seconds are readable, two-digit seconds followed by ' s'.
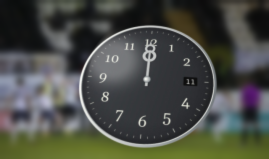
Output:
12 h 00 min
